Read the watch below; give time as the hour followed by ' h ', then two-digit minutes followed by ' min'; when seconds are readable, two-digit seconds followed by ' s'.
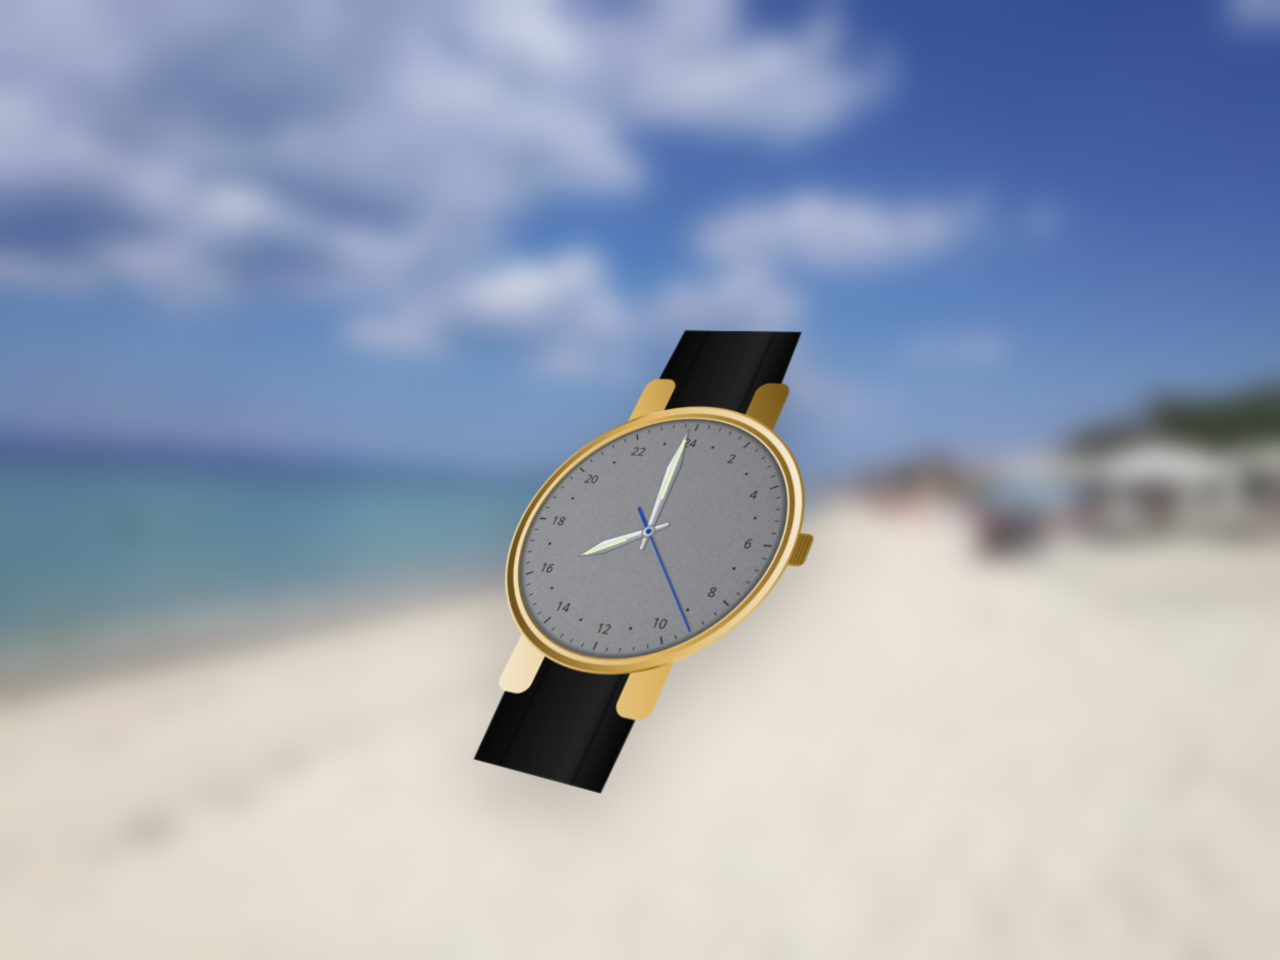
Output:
15 h 59 min 23 s
